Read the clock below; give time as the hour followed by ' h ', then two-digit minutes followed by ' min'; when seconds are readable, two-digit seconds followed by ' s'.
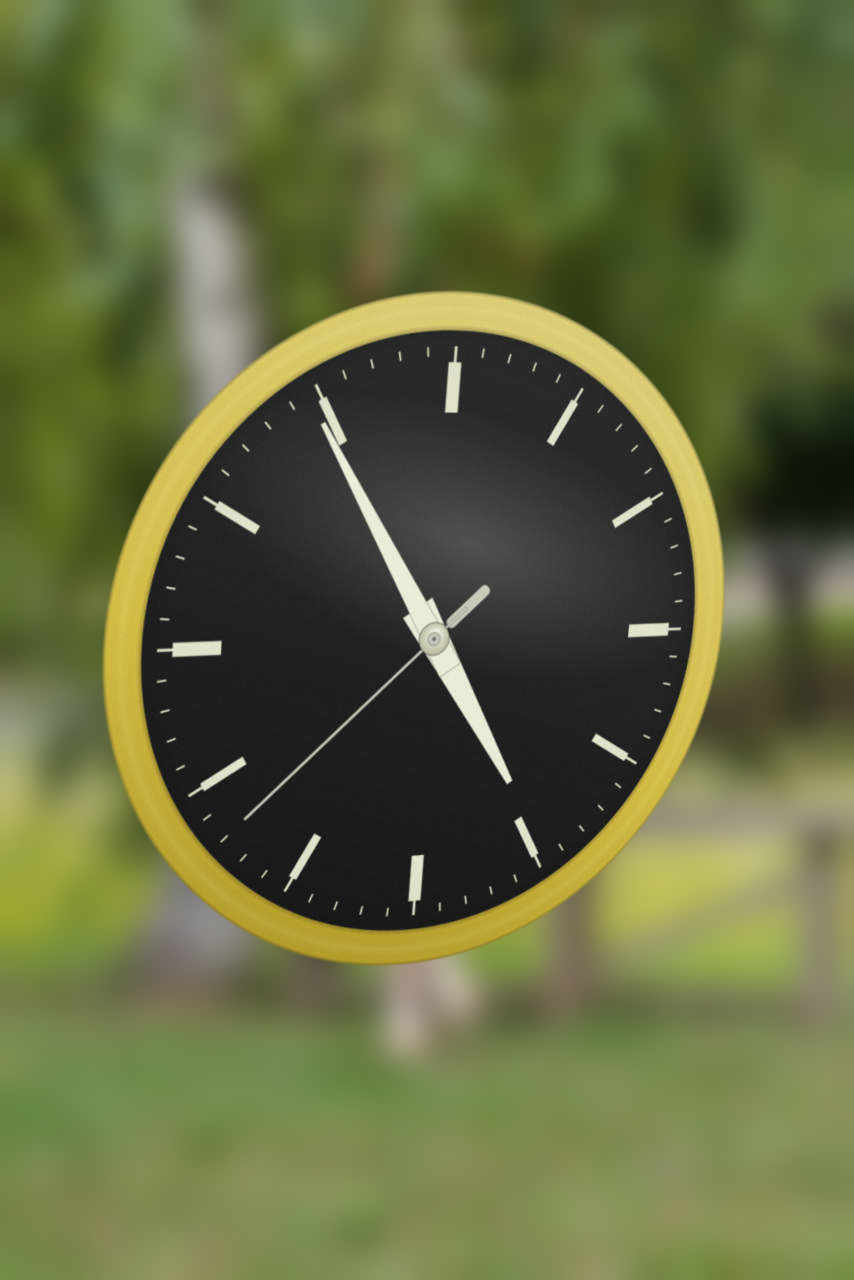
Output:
4 h 54 min 38 s
